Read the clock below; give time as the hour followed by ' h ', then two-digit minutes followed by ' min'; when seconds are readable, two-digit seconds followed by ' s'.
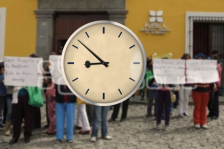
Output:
8 h 52 min
